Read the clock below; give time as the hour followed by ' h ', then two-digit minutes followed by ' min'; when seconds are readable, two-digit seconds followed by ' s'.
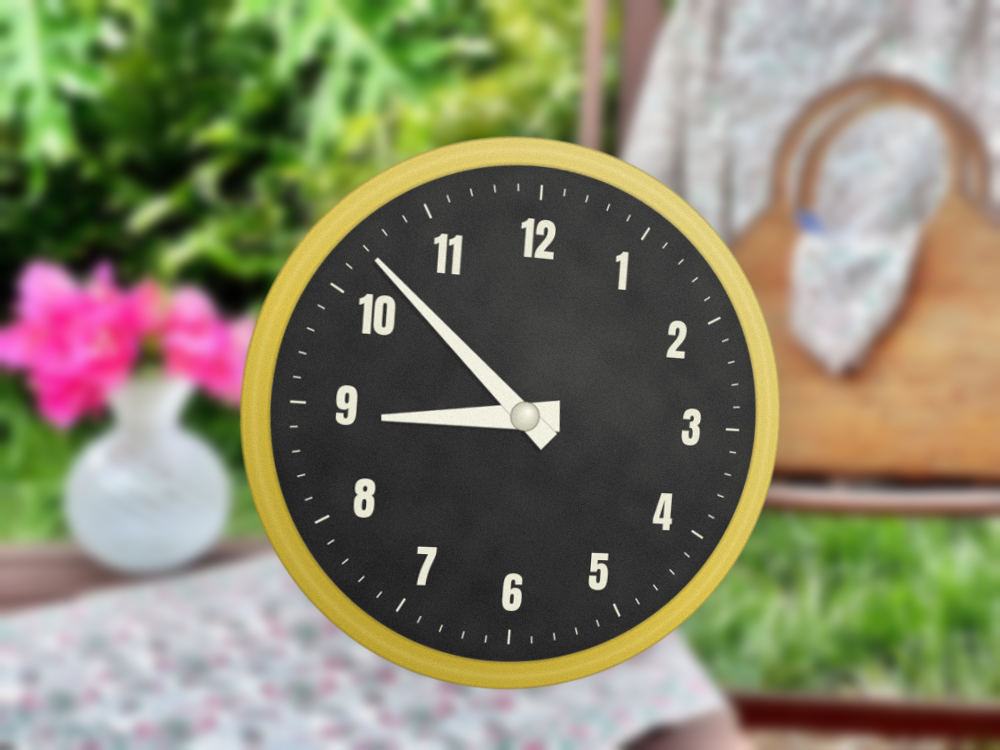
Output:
8 h 52 min
